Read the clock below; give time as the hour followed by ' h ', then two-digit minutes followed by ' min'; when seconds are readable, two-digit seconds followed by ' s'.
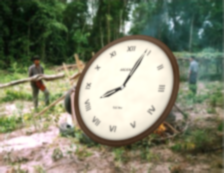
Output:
8 h 04 min
